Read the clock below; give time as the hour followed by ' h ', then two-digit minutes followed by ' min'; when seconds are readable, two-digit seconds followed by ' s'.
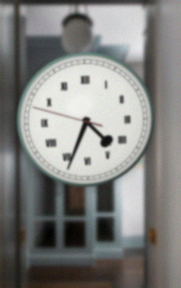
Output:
4 h 33 min 48 s
